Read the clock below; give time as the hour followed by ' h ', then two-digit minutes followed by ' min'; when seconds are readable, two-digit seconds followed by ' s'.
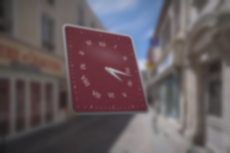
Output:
4 h 17 min
